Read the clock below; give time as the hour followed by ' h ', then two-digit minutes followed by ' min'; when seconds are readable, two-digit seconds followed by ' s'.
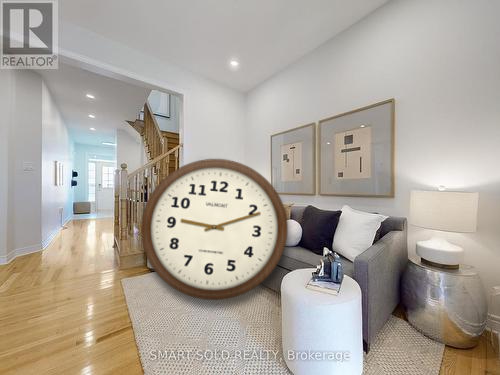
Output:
9 h 11 min
